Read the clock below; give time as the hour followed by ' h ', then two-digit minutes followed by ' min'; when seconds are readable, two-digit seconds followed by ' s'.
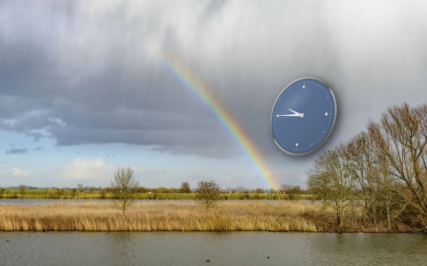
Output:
9 h 45 min
